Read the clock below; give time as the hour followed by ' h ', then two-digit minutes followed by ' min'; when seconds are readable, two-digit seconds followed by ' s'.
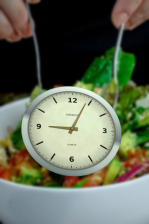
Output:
9 h 04 min
